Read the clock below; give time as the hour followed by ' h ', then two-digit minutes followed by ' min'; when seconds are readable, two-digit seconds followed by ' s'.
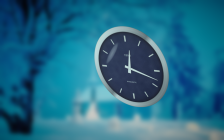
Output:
12 h 18 min
